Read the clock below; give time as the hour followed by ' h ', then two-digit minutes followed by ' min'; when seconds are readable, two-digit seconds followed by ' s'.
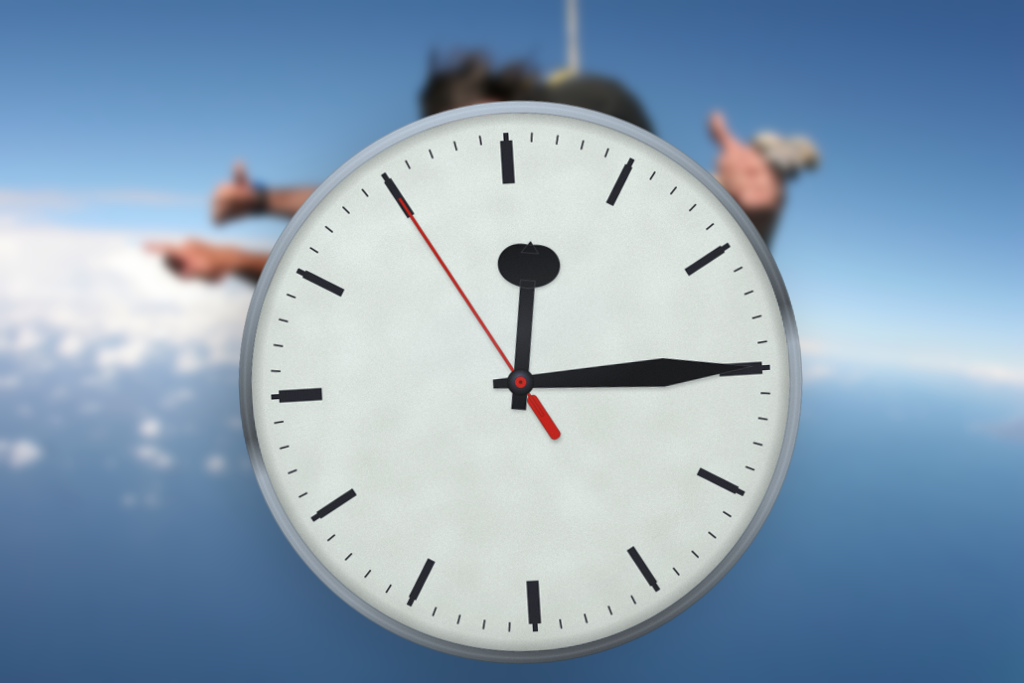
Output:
12 h 14 min 55 s
